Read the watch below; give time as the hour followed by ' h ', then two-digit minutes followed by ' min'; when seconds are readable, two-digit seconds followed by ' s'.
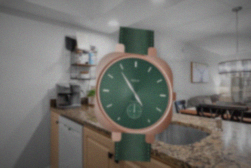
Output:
4 h 54 min
